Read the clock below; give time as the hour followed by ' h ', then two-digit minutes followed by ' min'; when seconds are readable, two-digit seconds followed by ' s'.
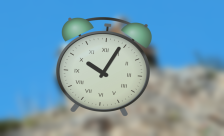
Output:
10 h 04 min
